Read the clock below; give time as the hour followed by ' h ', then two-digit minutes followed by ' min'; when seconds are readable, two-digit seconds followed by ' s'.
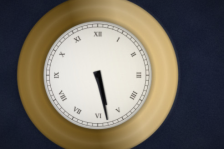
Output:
5 h 28 min
